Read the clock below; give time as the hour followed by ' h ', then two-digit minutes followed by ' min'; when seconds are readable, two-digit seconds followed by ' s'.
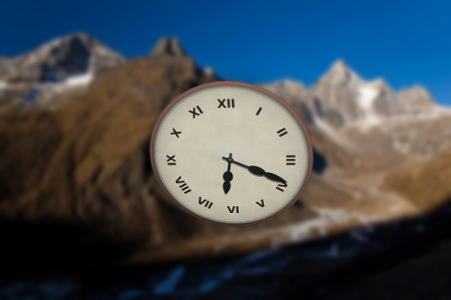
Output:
6 h 19 min
